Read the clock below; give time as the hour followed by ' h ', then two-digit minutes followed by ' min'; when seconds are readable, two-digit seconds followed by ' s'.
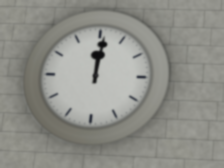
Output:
12 h 01 min
